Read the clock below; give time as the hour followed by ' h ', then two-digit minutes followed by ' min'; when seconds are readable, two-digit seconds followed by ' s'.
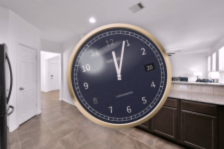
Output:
12 h 04 min
